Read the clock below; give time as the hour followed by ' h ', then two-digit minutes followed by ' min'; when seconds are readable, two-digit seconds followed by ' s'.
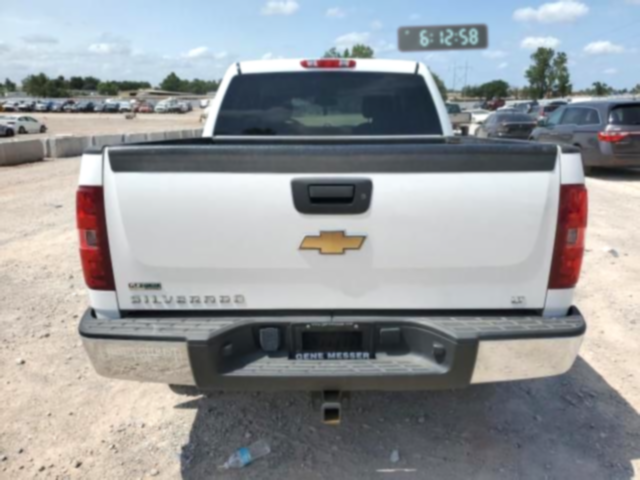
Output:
6 h 12 min 58 s
